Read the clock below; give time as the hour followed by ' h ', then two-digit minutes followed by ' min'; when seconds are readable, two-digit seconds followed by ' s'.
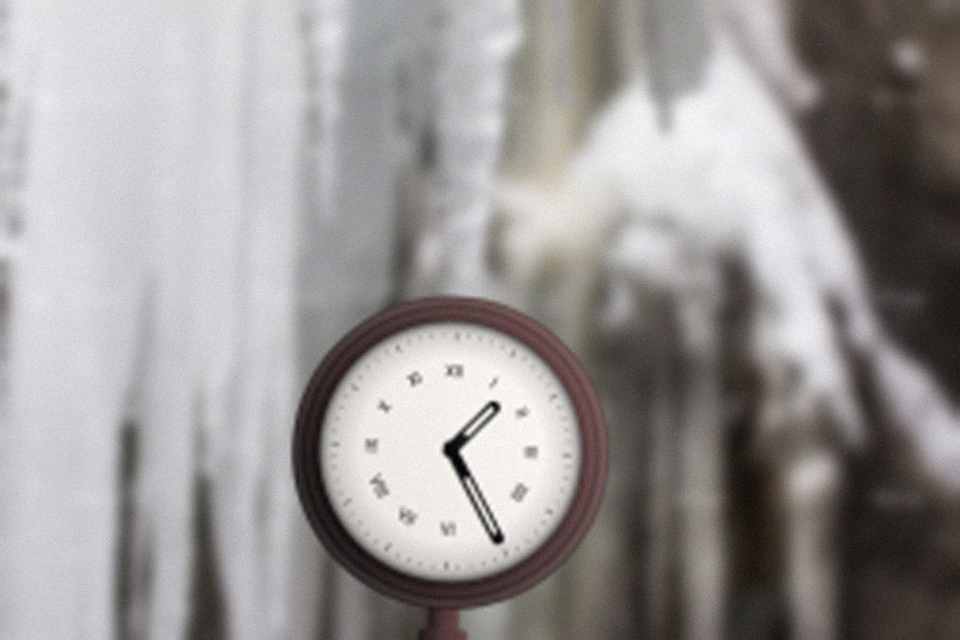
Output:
1 h 25 min
